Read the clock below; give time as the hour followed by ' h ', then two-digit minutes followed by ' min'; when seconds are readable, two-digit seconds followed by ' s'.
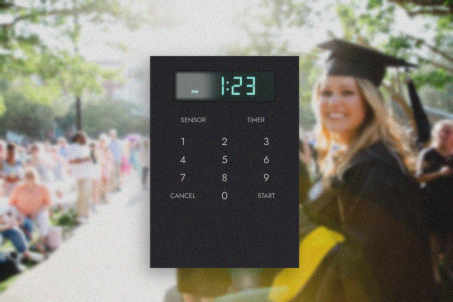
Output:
1 h 23 min
